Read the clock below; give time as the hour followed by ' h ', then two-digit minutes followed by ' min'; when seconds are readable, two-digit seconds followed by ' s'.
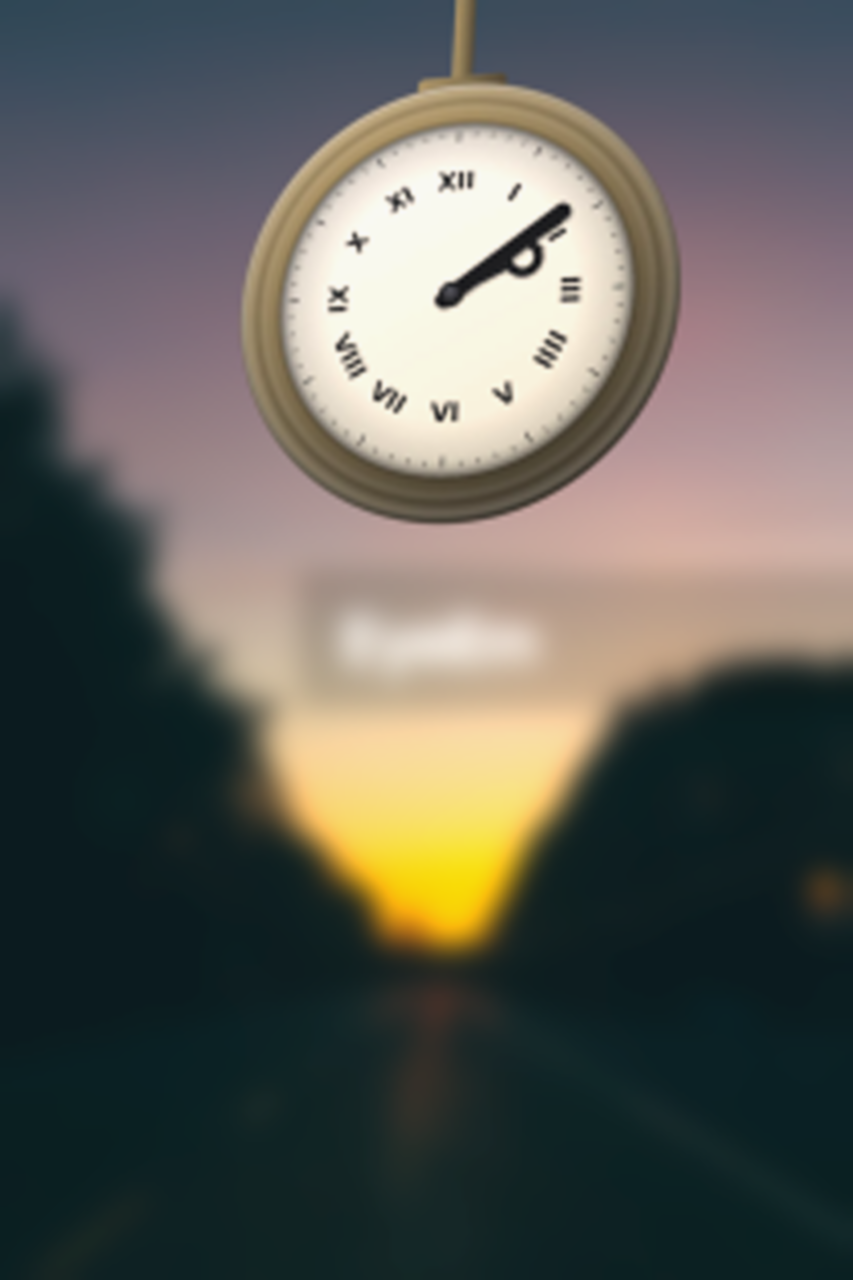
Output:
2 h 09 min
